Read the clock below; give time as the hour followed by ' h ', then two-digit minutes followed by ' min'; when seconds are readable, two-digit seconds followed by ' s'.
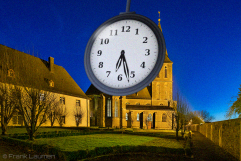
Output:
6 h 27 min
